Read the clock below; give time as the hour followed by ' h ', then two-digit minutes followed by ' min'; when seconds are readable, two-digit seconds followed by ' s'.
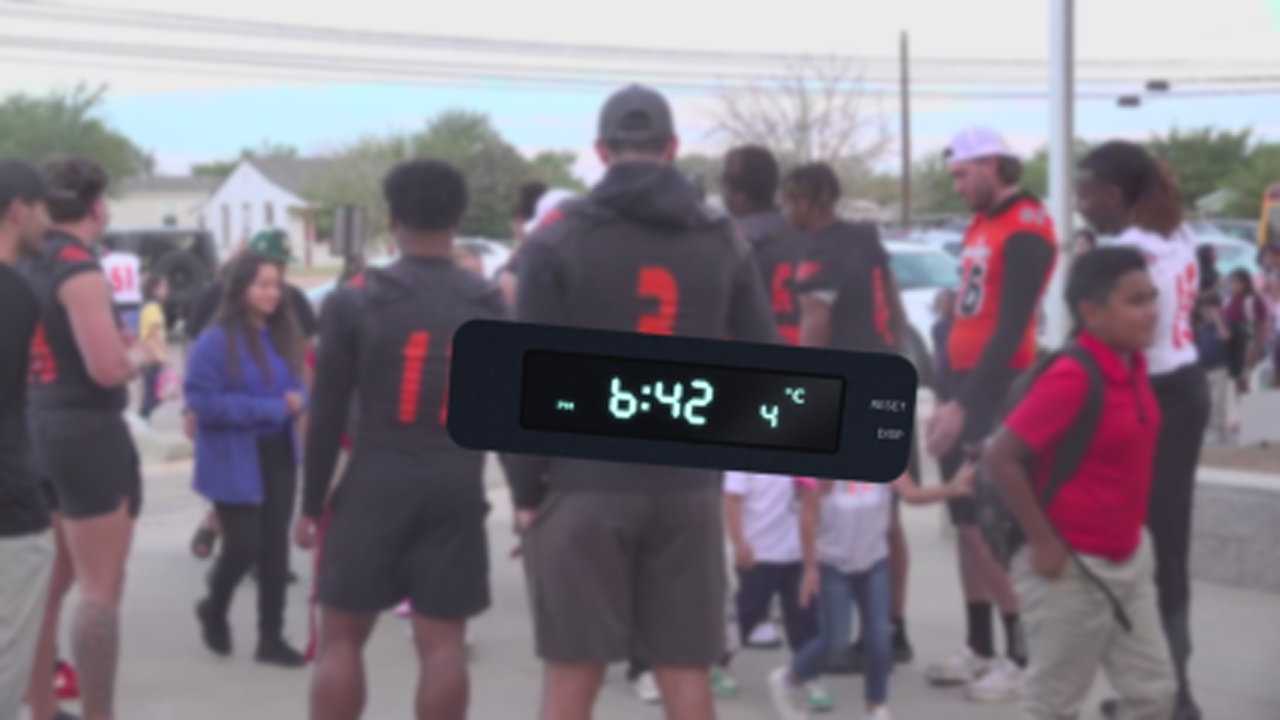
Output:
6 h 42 min
